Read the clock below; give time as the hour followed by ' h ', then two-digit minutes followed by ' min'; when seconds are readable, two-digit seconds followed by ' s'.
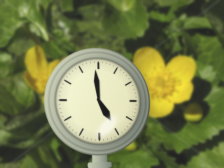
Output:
4 h 59 min
